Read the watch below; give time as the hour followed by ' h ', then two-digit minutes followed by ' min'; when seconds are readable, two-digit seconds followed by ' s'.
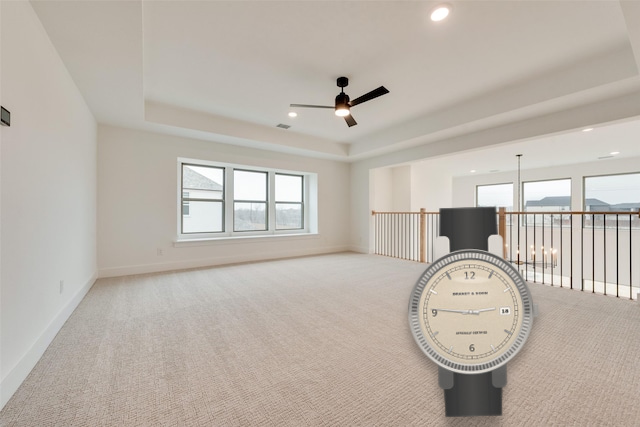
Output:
2 h 46 min
